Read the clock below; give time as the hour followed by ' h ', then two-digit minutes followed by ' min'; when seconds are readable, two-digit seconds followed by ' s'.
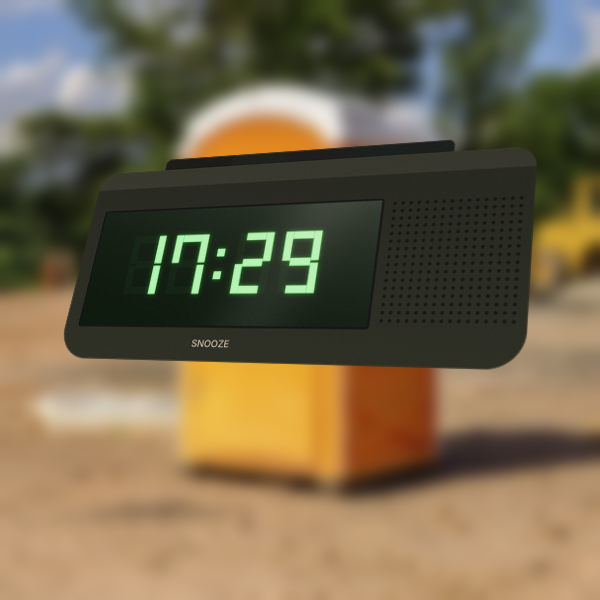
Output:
17 h 29 min
